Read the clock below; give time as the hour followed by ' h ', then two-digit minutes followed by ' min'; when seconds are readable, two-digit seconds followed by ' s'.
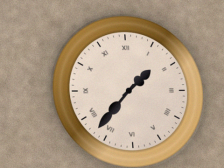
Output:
1 h 37 min
